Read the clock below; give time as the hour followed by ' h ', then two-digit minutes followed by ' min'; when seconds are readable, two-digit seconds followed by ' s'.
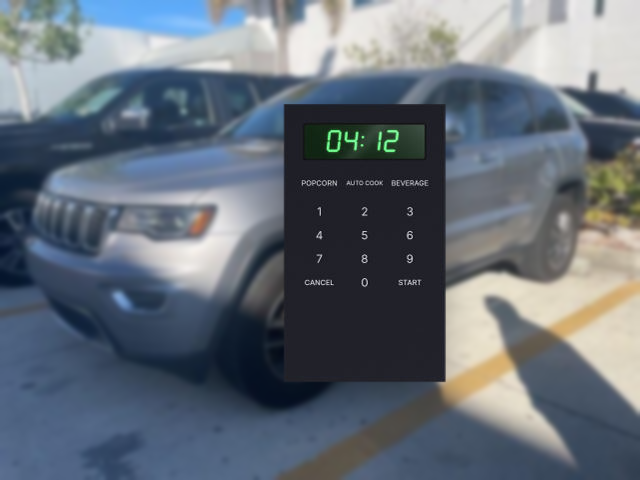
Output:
4 h 12 min
